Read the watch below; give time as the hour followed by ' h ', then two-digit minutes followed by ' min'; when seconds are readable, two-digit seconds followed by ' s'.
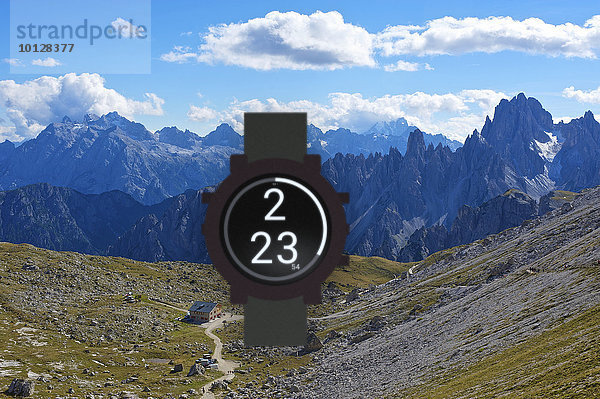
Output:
2 h 23 min
